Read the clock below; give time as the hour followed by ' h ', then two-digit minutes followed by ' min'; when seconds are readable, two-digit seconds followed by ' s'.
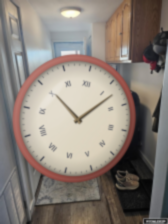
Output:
10 h 07 min
